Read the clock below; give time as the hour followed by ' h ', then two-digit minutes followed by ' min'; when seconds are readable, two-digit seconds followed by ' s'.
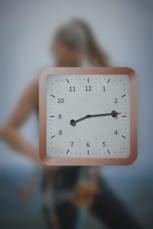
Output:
8 h 14 min
